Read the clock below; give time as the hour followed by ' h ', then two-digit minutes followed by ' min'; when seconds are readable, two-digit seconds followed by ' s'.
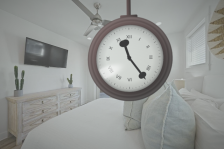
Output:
11 h 24 min
